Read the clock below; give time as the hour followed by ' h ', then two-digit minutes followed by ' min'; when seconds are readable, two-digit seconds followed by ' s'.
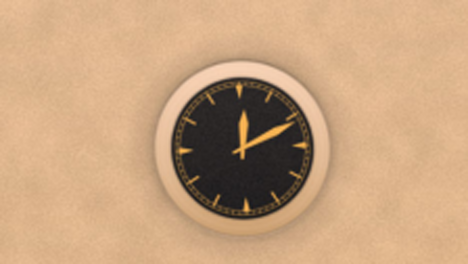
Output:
12 h 11 min
